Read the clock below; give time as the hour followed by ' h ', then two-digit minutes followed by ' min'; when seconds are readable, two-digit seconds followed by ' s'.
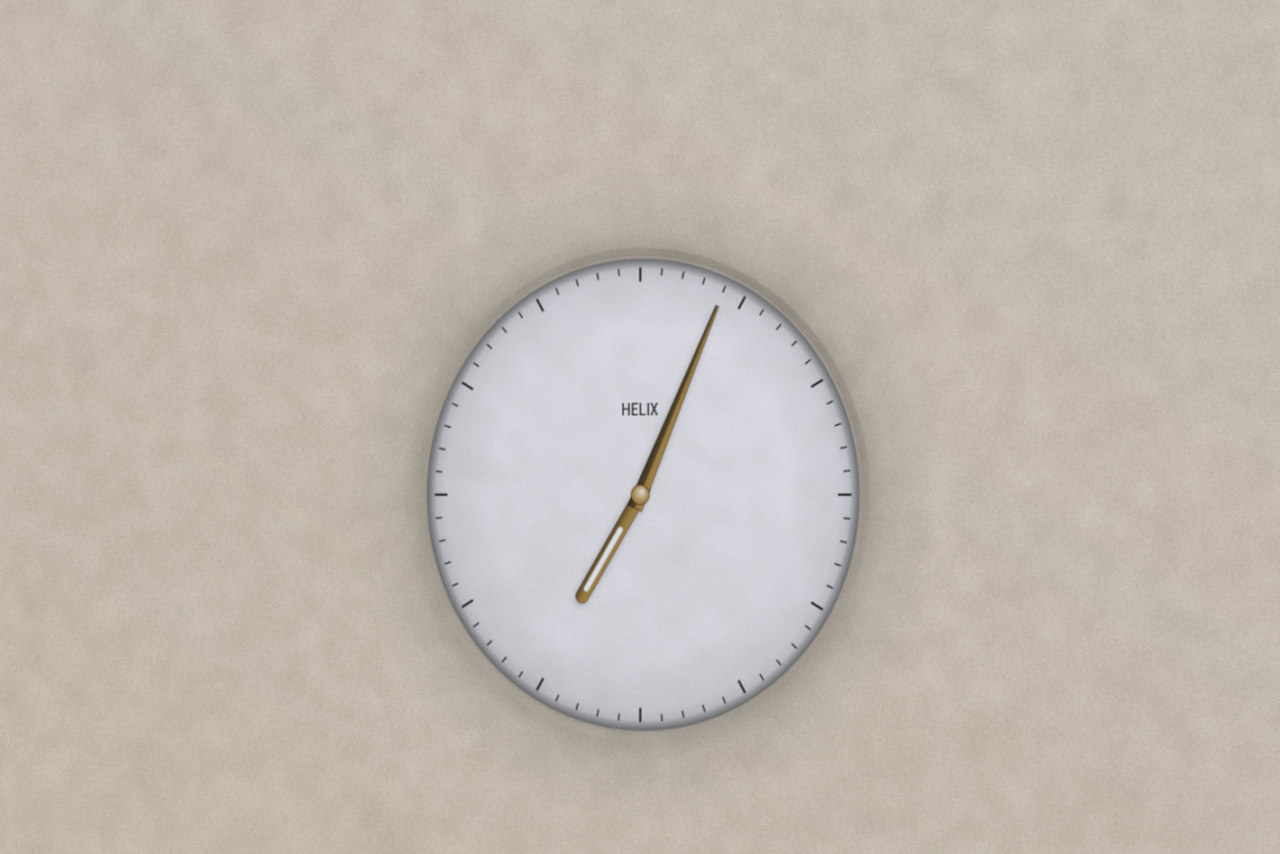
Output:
7 h 04 min
